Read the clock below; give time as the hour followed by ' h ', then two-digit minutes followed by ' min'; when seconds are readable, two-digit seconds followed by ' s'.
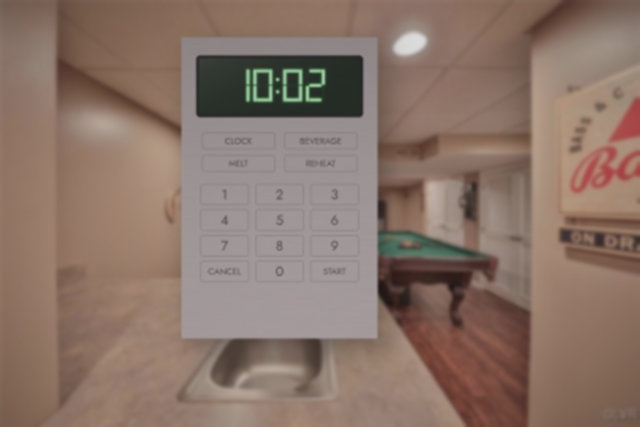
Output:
10 h 02 min
